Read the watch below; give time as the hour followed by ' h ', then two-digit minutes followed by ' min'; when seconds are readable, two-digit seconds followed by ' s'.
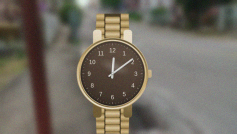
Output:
12 h 09 min
